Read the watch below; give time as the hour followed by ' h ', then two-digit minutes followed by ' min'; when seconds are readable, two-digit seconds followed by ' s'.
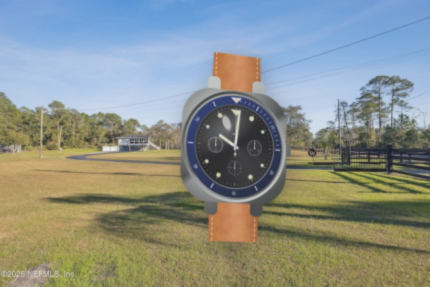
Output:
10 h 01 min
